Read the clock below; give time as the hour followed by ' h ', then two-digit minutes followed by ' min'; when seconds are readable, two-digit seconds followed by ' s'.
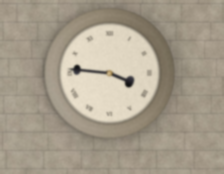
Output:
3 h 46 min
